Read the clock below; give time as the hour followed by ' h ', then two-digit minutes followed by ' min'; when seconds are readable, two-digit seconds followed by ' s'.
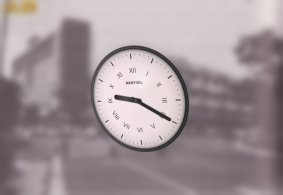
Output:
9 h 20 min
